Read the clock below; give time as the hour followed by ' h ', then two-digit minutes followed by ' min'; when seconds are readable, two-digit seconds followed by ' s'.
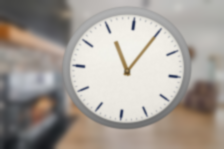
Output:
11 h 05 min
